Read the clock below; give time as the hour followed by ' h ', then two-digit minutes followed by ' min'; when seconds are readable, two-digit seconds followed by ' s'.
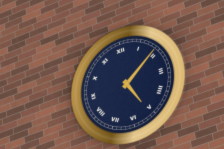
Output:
5 h 09 min
